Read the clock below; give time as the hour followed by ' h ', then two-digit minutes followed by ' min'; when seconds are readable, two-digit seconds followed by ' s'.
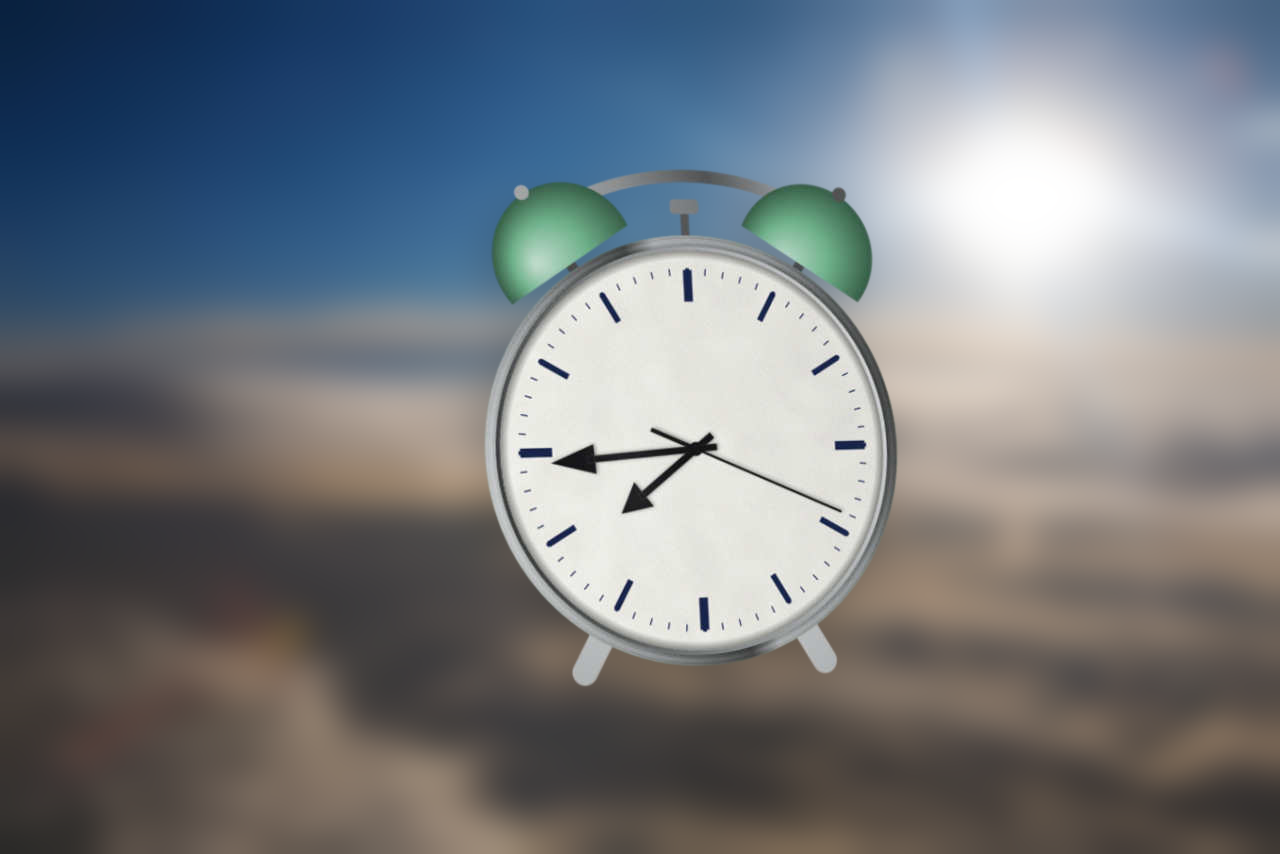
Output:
7 h 44 min 19 s
